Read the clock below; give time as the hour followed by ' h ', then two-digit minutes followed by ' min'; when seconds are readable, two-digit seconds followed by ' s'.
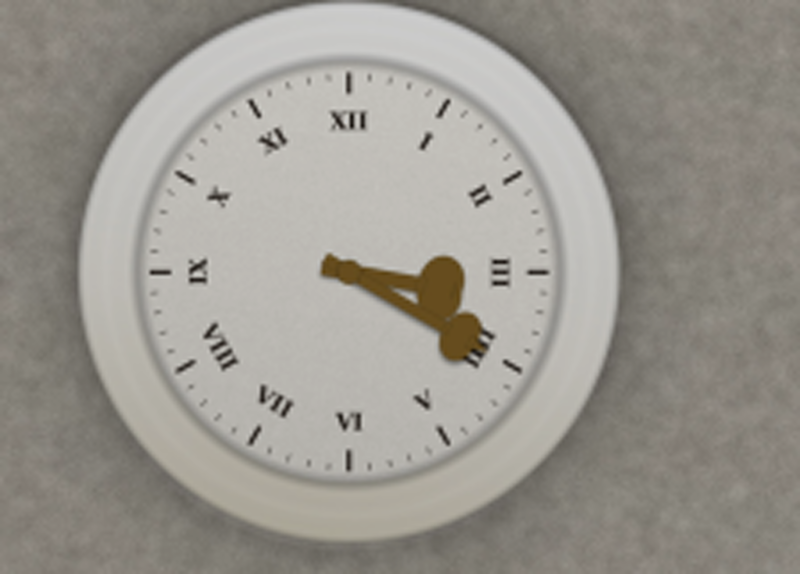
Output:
3 h 20 min
